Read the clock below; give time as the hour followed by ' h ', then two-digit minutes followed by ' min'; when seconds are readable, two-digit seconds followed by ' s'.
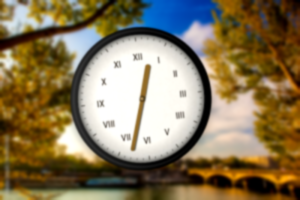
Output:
12 h 33 min
